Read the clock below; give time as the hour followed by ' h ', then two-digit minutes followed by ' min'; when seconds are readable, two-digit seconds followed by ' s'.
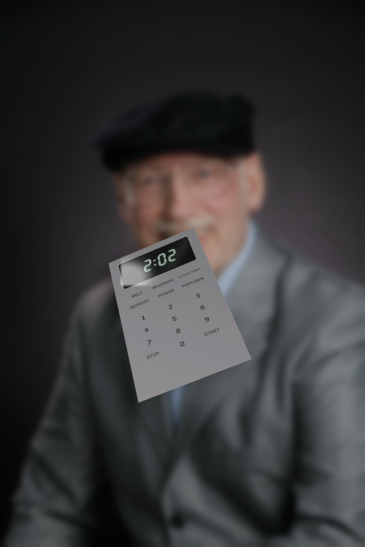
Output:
2 h 02 min
